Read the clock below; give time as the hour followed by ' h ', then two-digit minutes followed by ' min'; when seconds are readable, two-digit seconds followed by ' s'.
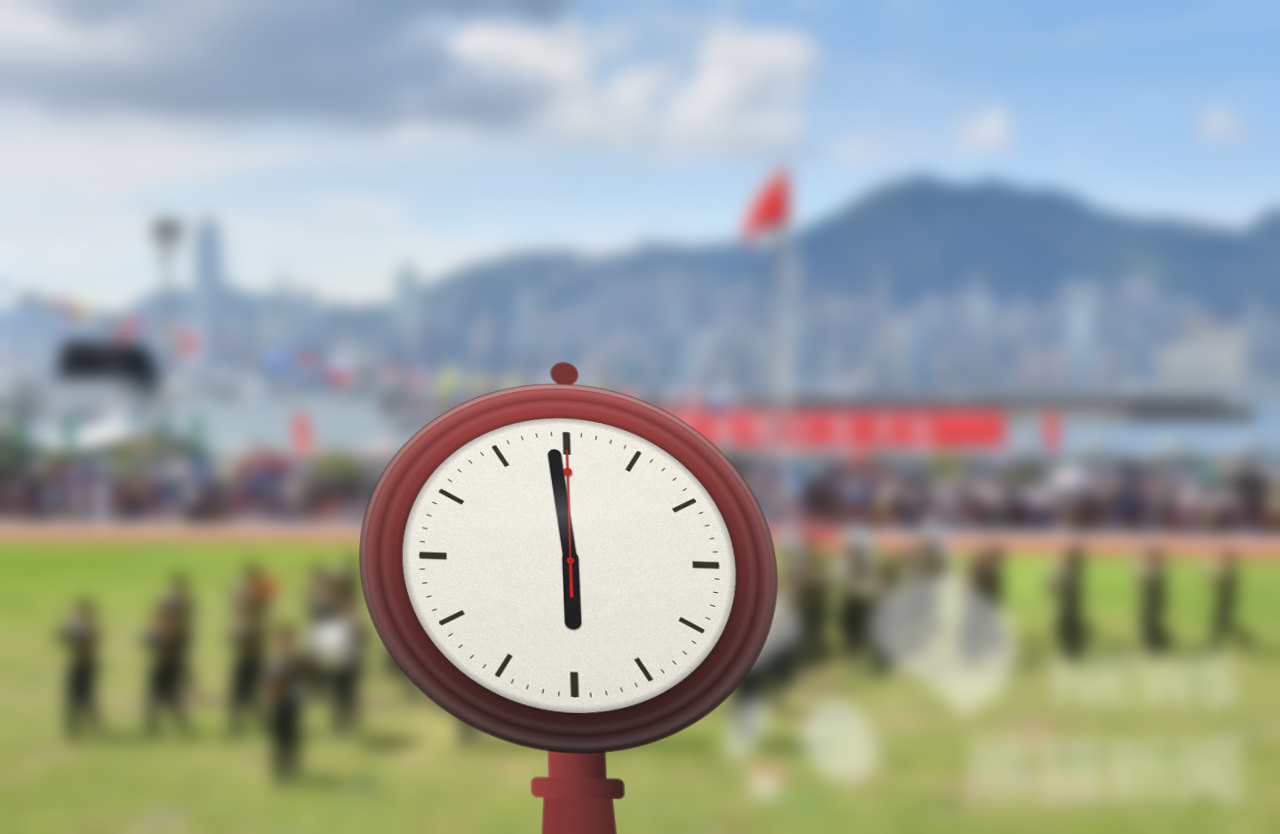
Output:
5 h 59 min 00 s
